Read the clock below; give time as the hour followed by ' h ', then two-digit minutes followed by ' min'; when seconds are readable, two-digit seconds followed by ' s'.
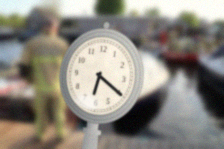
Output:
6 h 20 min
